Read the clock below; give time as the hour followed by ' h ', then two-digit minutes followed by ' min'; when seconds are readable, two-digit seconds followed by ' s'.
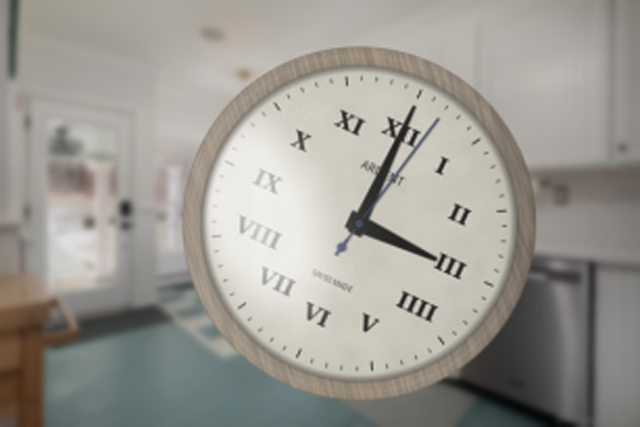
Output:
3 h 00 min 02 s
